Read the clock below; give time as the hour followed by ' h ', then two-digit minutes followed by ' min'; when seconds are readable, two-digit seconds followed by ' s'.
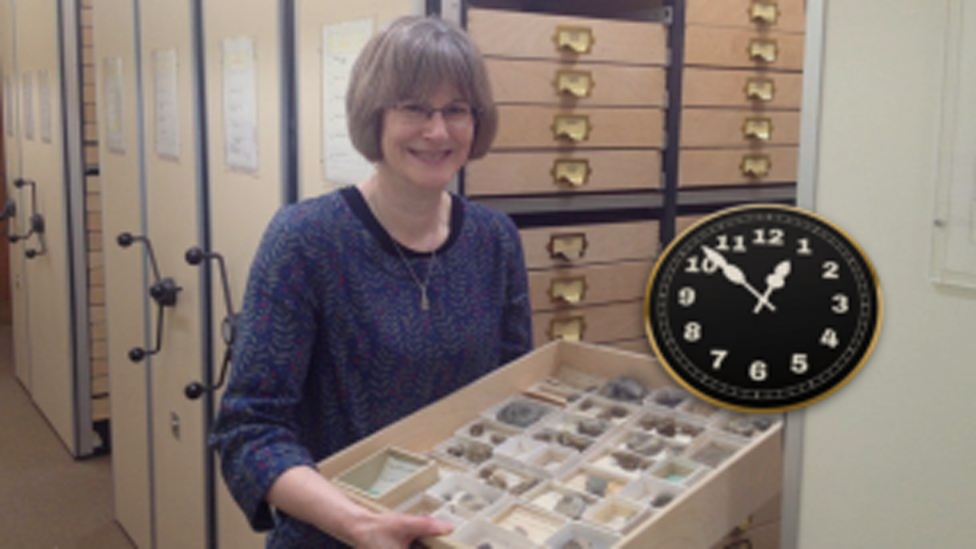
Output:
12 h 52 min
